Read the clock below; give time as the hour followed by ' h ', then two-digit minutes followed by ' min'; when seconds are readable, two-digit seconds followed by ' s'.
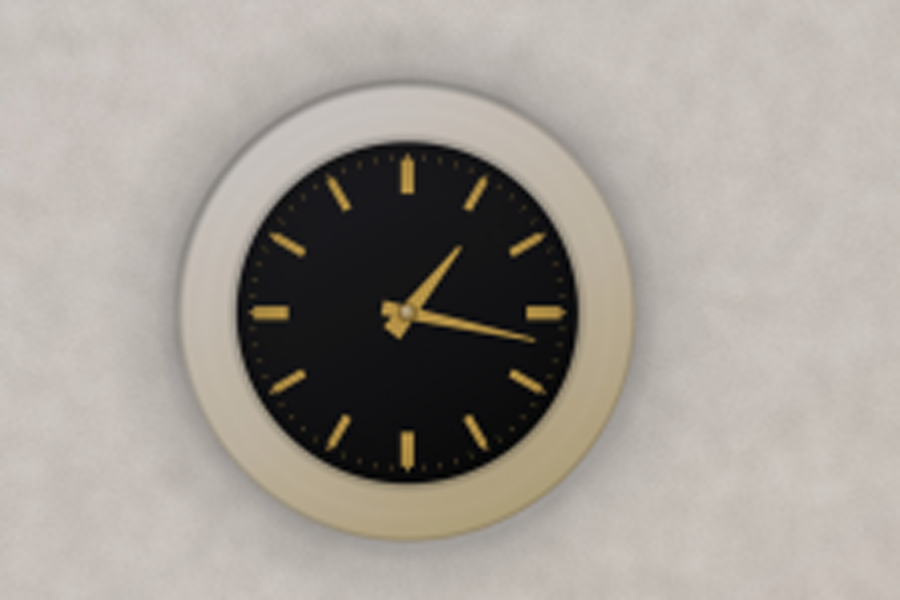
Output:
1 h 17 min
